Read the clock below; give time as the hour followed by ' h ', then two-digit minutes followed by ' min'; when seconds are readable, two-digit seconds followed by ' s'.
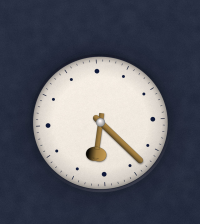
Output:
6 h 23 min
